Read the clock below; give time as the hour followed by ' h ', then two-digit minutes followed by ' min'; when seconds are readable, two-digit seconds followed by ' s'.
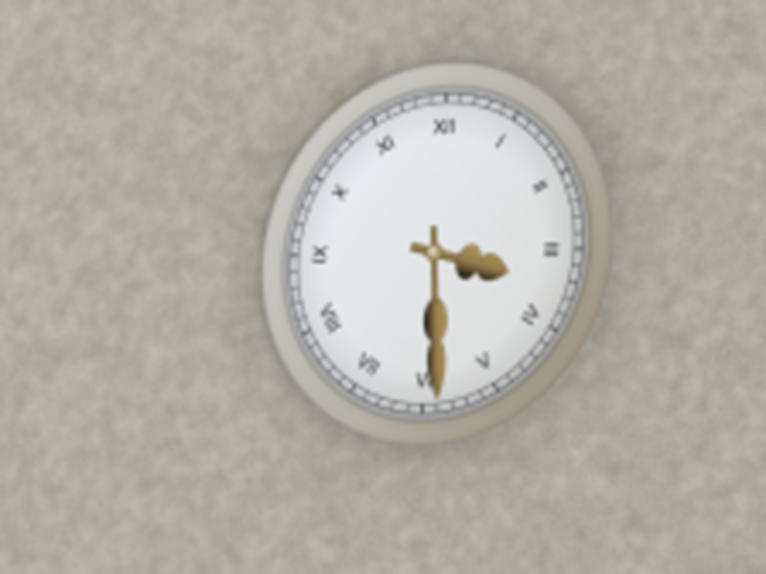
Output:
3 h 29 min
